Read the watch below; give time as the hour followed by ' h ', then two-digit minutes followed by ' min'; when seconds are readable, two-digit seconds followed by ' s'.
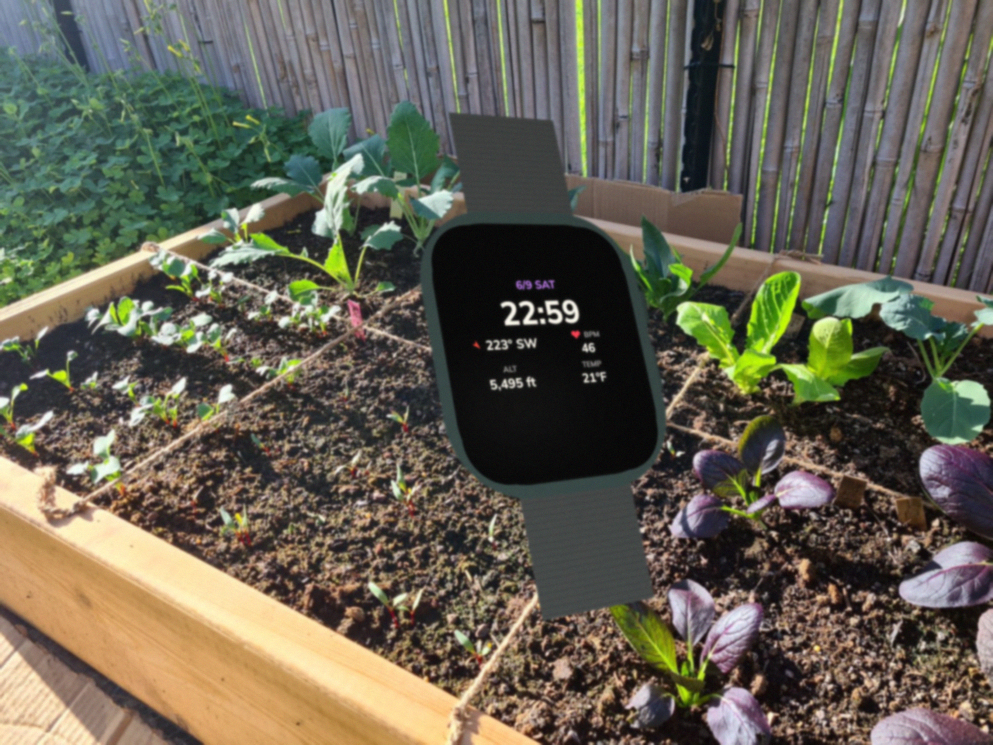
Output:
22 h 59 min
